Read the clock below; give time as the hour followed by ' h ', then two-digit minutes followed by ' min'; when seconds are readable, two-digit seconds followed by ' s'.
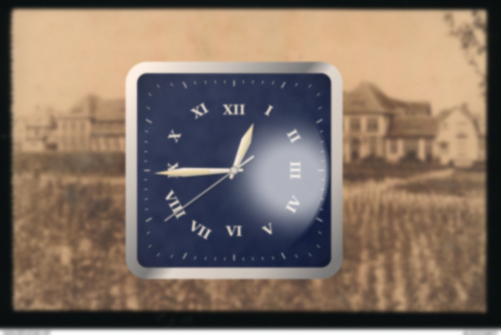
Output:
12 h 44 min 39 s
